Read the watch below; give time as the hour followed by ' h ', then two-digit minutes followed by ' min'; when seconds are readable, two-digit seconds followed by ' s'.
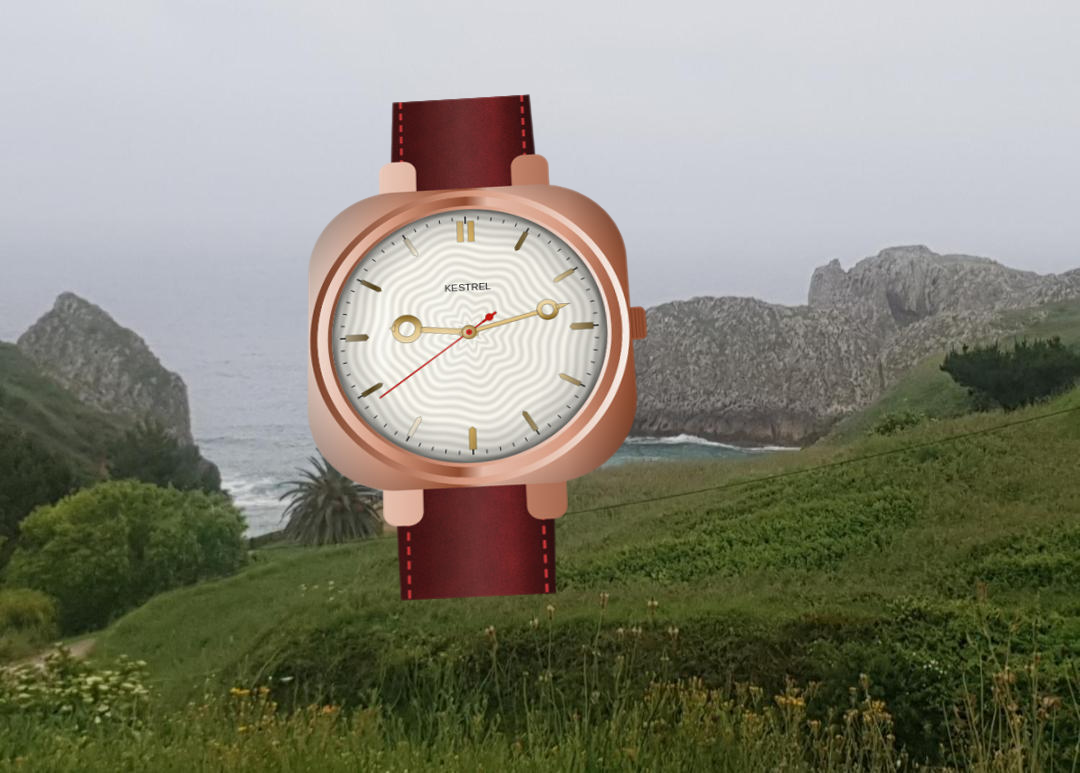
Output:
9 h 12 min 39 s
